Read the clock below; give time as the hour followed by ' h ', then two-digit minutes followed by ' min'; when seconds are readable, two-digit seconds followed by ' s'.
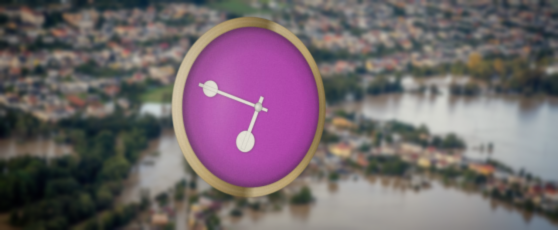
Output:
6 h 48 min
